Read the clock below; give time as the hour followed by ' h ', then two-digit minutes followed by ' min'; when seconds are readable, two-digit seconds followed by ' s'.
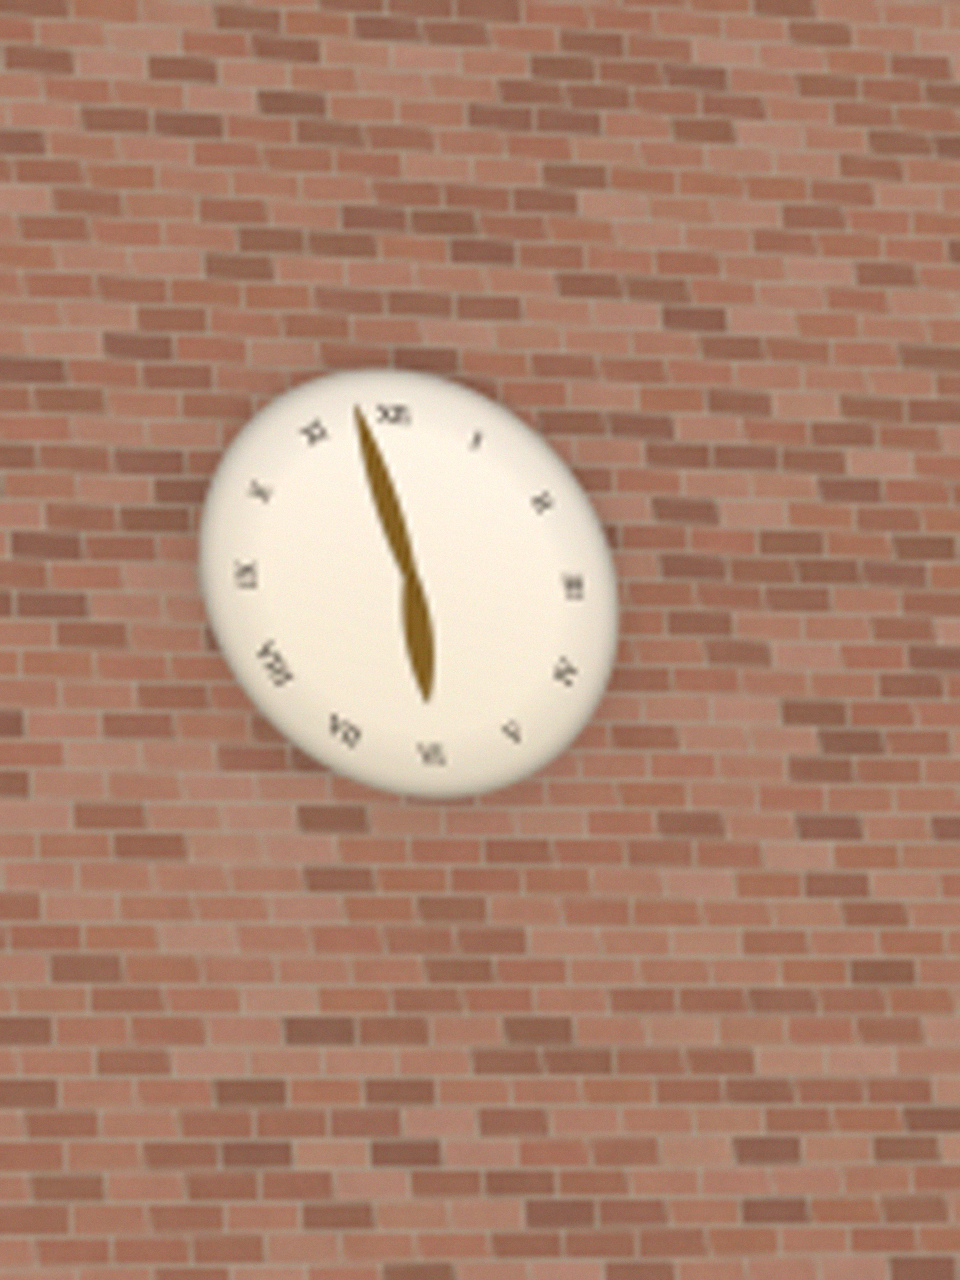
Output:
5 h 58 min
